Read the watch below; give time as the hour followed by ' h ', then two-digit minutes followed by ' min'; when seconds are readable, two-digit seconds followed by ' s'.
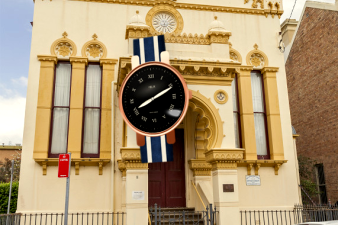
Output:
8 h 11 min
